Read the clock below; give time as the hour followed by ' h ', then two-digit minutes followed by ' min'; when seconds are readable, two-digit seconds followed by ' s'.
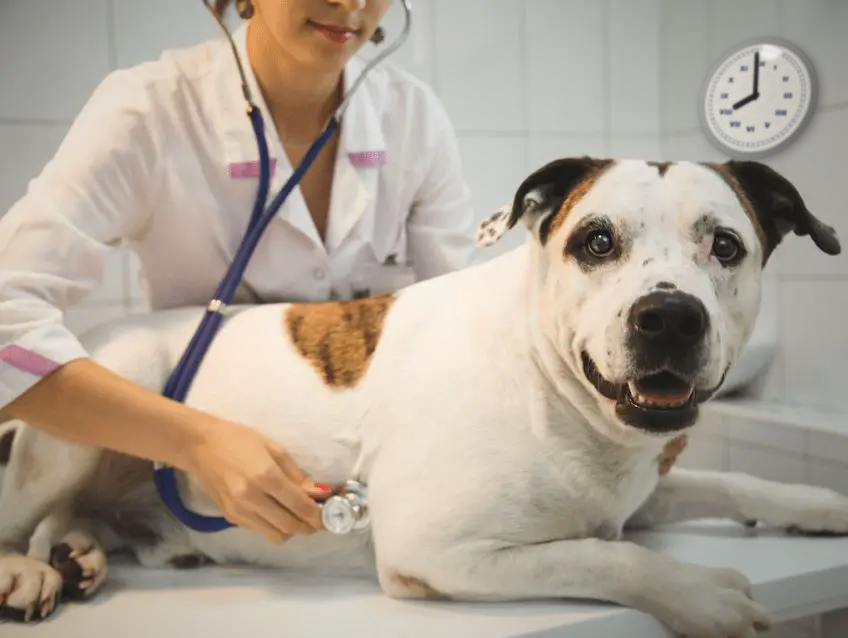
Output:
7 h 59 min
